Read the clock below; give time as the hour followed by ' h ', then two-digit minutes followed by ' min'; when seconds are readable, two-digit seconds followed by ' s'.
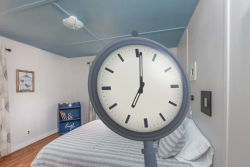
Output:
7 h 01 min
